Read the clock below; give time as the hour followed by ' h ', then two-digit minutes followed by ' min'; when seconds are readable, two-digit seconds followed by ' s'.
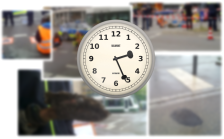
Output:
2 h 26 min
